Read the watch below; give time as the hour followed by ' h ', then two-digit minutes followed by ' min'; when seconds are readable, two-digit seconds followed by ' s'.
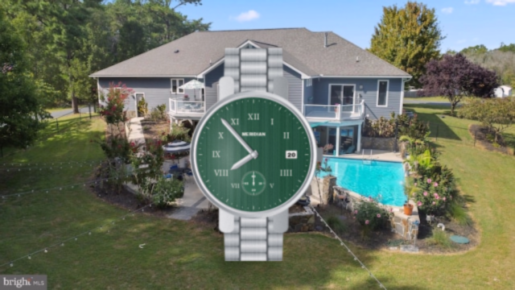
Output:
7 h 53 min
